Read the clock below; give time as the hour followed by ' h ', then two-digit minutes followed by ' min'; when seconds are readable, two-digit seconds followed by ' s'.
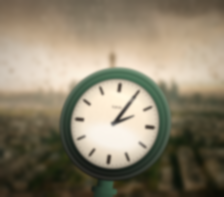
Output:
2 h 05 min
